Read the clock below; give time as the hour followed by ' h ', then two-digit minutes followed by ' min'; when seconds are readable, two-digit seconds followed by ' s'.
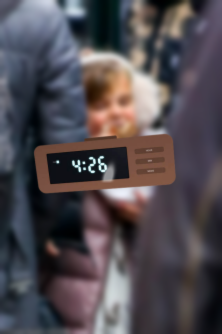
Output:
4 h 26 min
